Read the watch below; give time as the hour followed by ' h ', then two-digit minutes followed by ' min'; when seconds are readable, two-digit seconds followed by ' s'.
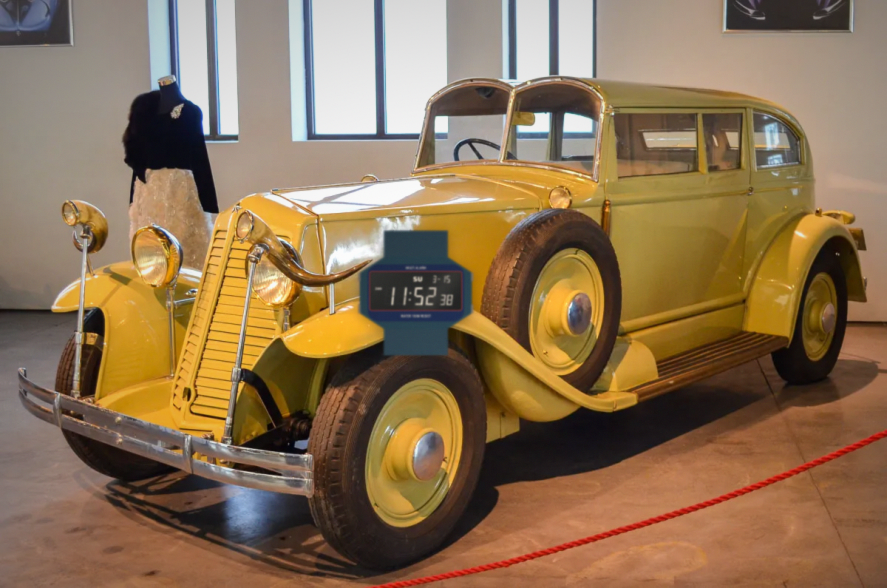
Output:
11 h 52 min 38 s
